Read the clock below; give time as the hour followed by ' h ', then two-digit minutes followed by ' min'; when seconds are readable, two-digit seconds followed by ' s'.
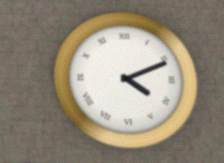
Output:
4 h 11 min
